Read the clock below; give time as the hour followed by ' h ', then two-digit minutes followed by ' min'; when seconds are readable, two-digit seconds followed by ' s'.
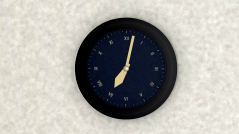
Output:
7 h 02 min
